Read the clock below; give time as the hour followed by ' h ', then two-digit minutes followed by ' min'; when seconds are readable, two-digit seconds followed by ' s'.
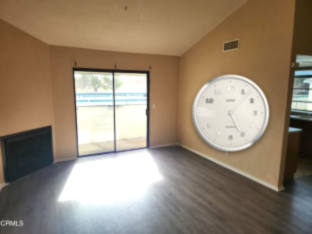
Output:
5 h 07 min
